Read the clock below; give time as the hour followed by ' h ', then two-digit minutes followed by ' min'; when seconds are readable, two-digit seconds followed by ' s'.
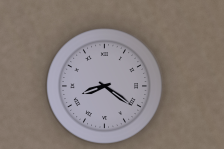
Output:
8 h 21 min
